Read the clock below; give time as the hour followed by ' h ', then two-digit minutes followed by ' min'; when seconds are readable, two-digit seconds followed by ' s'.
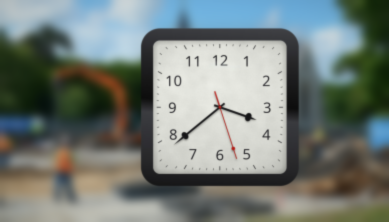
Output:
3 h 38 min 27 s
